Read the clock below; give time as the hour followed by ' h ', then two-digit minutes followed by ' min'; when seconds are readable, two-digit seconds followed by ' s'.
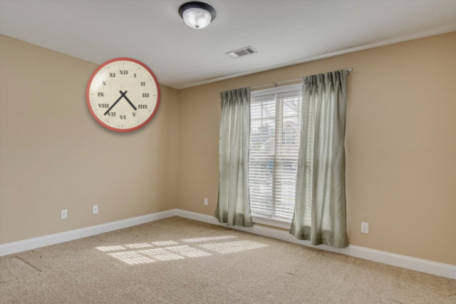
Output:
4 h 37 min
